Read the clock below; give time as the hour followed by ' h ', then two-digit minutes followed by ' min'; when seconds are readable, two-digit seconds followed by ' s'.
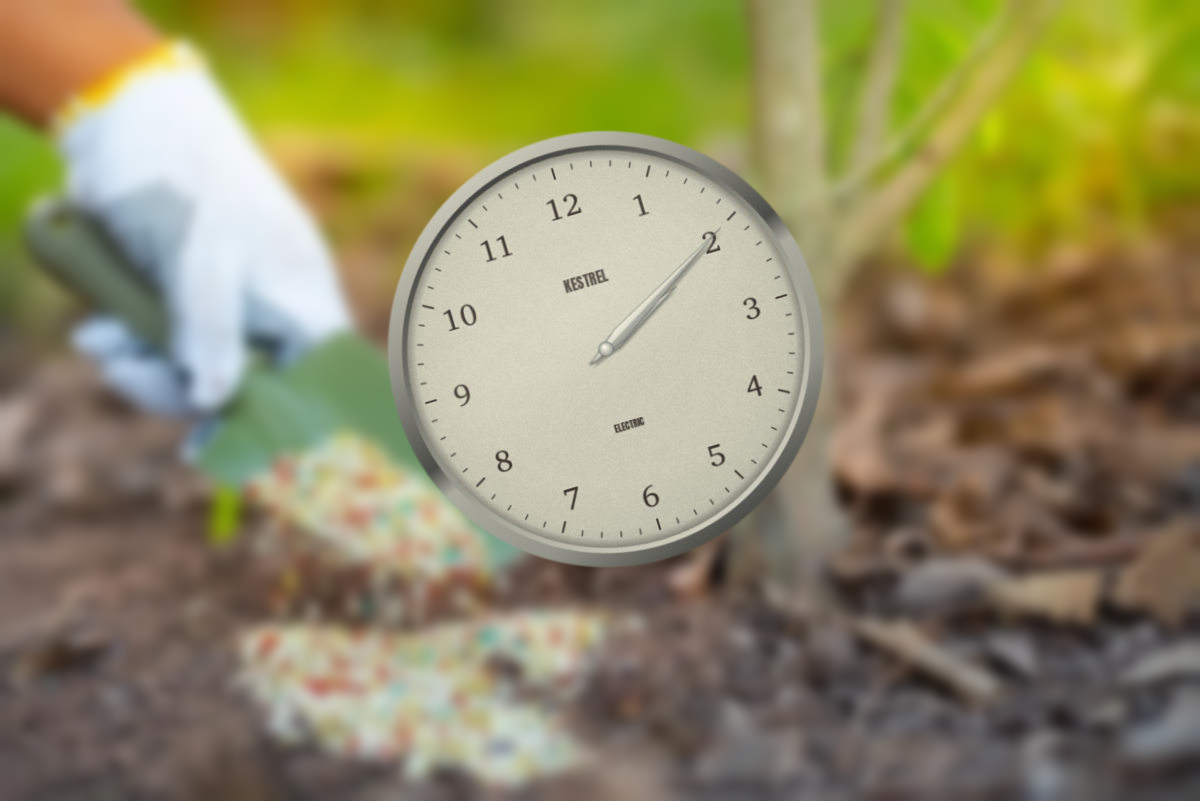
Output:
2 h 10 min
